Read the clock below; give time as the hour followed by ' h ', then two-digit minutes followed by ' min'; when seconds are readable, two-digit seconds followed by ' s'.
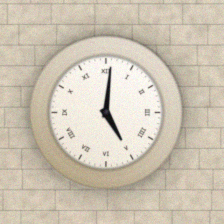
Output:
5 h 01 min
